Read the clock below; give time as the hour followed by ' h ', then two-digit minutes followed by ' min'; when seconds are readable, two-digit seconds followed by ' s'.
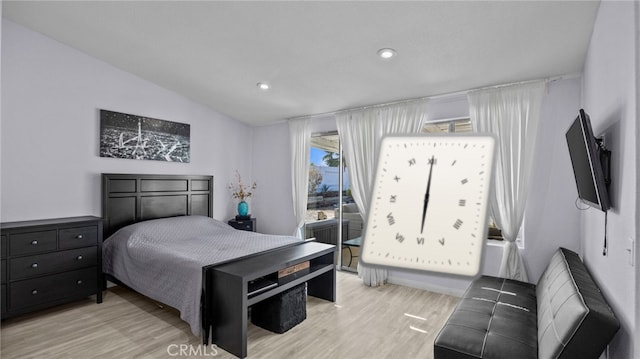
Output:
6 h 00 min
